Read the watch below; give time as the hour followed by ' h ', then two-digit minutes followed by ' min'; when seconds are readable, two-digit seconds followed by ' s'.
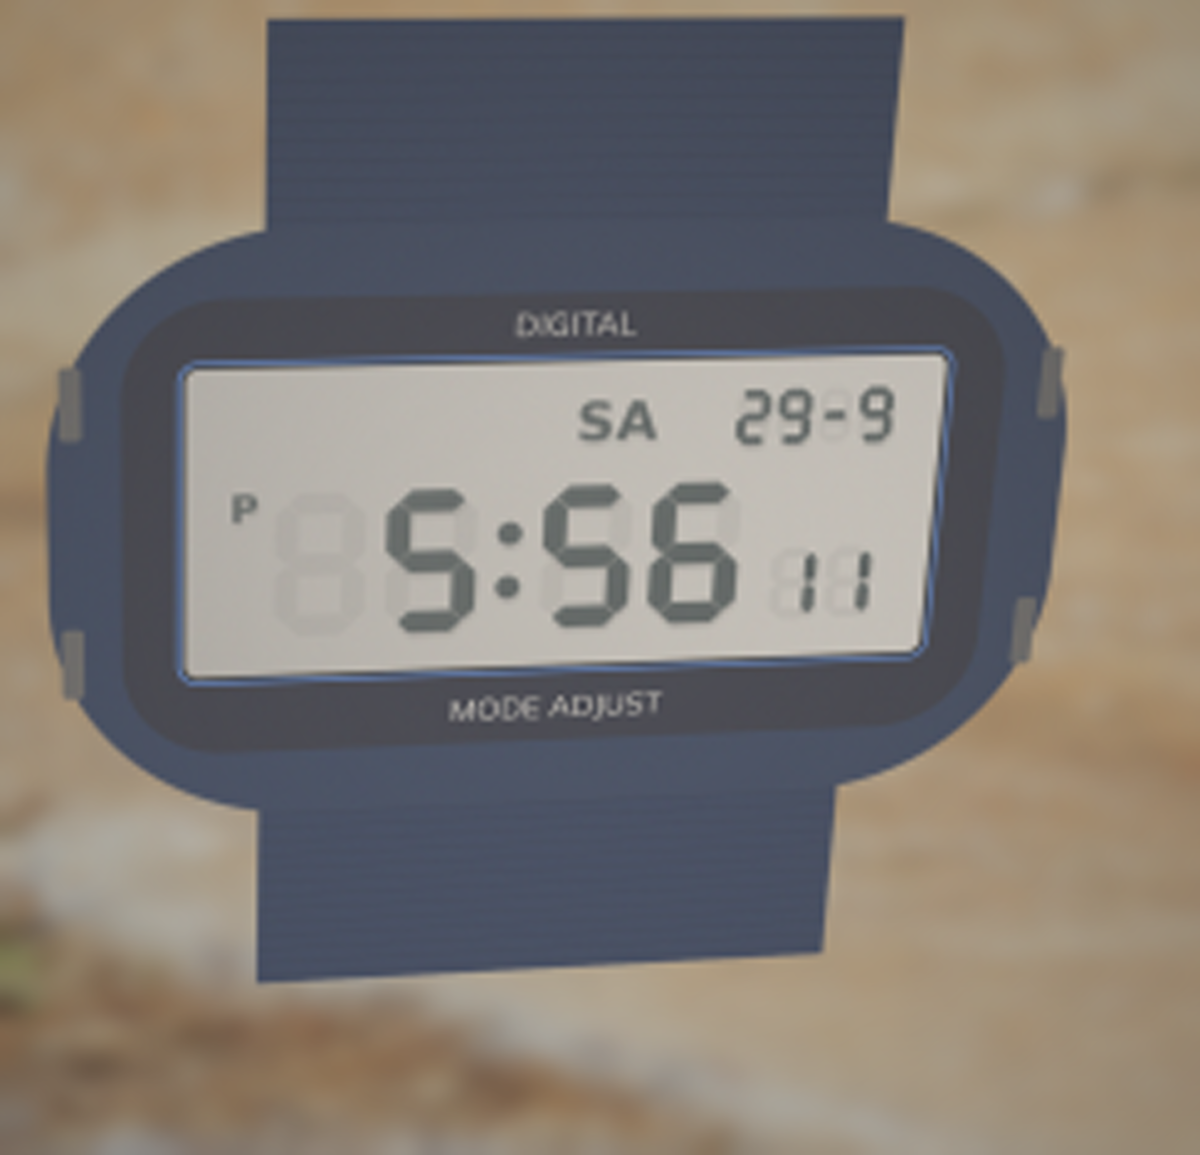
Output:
5 h 56 min 11 s
